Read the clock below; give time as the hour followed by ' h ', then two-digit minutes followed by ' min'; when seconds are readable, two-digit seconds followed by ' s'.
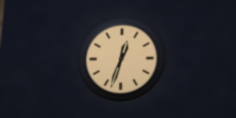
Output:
12 h 33 min
